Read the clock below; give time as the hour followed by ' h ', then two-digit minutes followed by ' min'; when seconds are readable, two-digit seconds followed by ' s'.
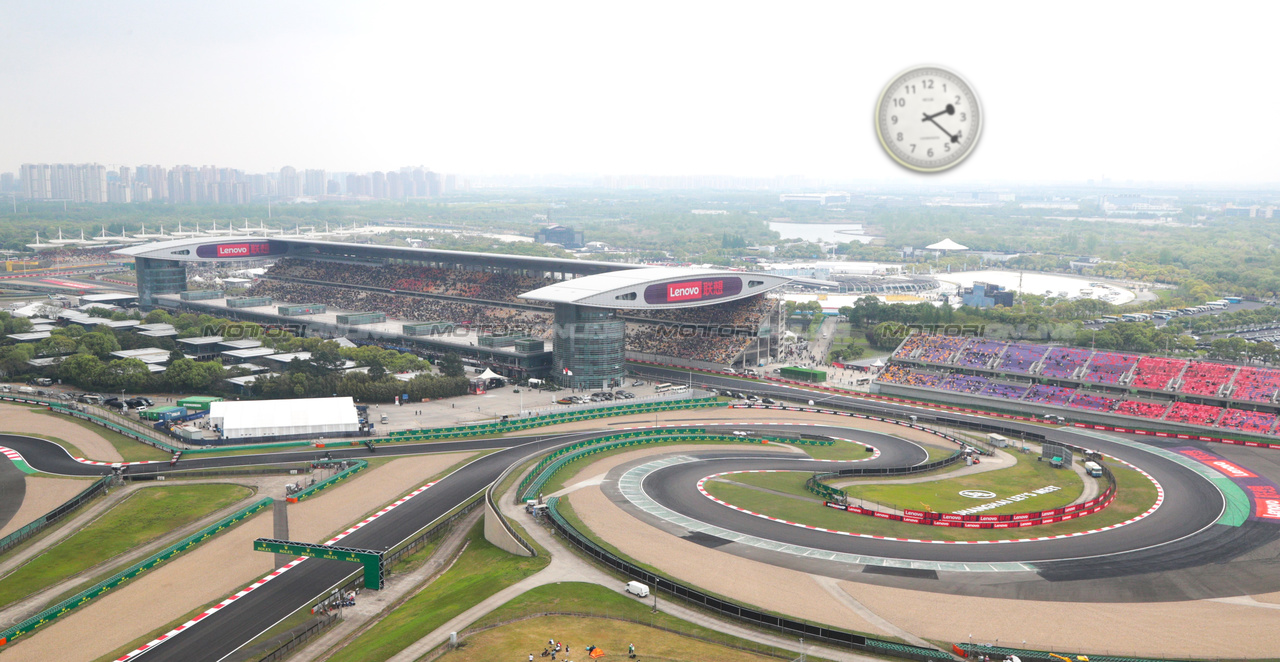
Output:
2 h 22 min
